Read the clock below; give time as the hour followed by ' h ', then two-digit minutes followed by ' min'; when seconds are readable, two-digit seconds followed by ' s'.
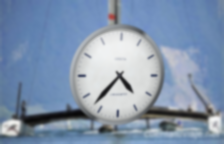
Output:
4 h 37 min
